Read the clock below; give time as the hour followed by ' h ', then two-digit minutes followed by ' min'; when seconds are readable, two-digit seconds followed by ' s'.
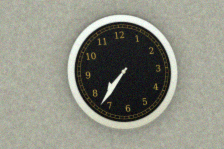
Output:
7 h 37 min
